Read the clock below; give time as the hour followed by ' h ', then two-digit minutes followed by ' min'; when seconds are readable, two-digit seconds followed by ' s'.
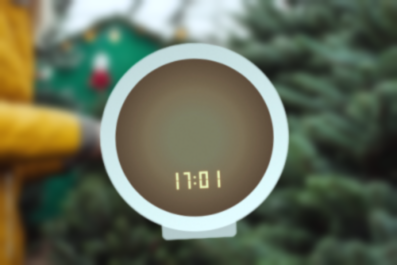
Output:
17 h 01 min
